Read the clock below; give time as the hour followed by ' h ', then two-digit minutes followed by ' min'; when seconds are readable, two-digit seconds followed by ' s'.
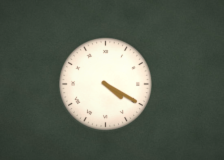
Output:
4 h 20 min
